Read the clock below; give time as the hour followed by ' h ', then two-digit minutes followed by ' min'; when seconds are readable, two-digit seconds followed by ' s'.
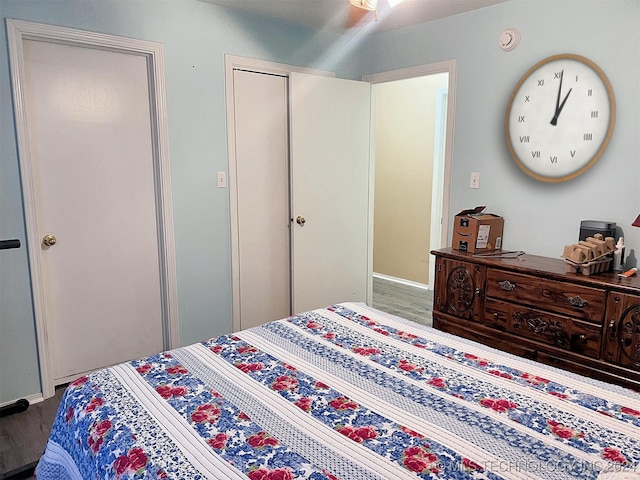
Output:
1 h 01 min
